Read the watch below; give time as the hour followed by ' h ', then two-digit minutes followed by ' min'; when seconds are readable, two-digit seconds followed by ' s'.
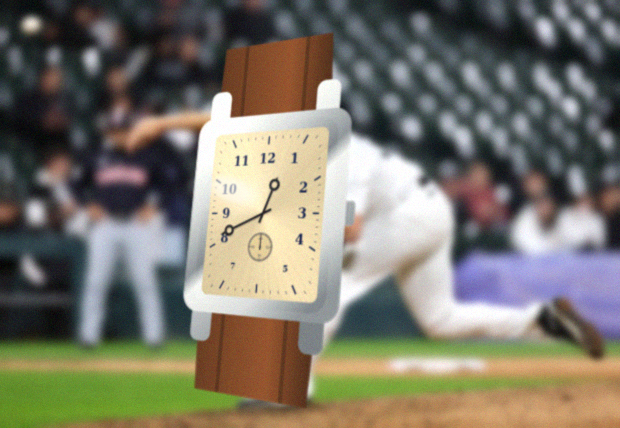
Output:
12 h 41 min
